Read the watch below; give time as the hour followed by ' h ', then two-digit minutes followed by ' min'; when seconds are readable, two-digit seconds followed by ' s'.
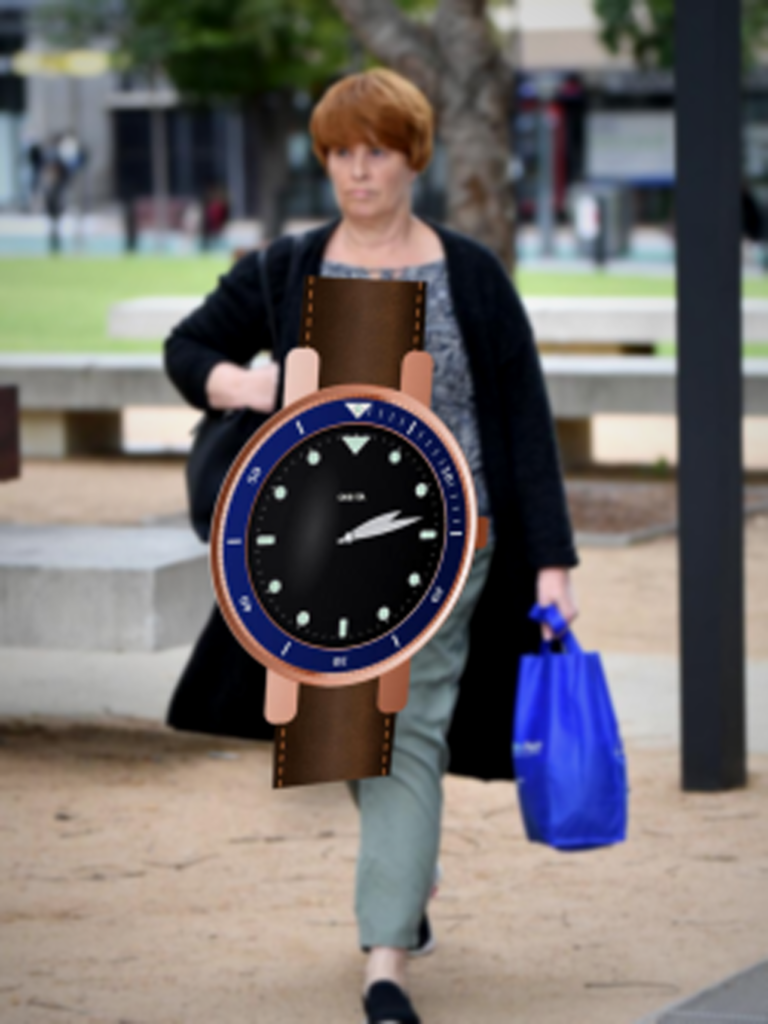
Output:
2 h 13 min
